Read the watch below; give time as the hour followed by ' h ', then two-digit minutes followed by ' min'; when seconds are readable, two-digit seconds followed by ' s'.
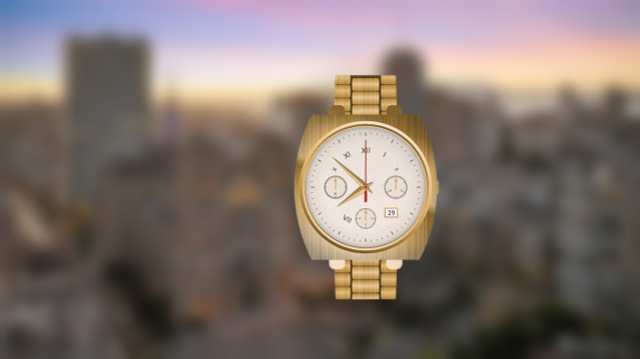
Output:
7 h 52 min
